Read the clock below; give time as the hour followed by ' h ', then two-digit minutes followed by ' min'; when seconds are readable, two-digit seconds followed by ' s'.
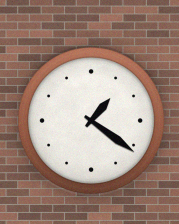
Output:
1 h 21 min
